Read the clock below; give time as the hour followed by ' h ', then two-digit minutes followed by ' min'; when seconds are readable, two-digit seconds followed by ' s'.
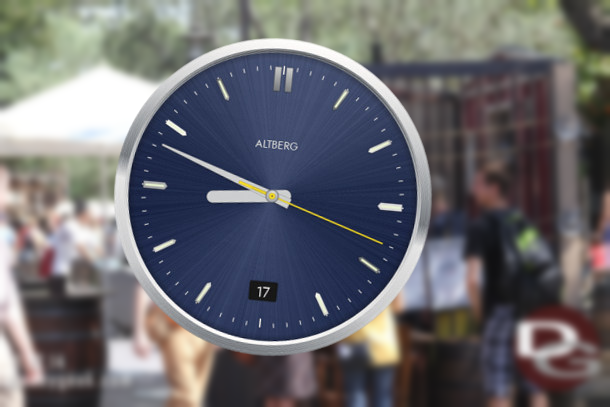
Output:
8 h 48 min 18 s
